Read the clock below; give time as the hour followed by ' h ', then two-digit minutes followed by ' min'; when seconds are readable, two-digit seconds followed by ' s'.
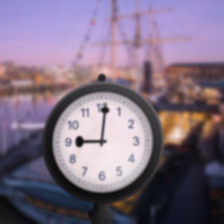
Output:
9 h 01 min
